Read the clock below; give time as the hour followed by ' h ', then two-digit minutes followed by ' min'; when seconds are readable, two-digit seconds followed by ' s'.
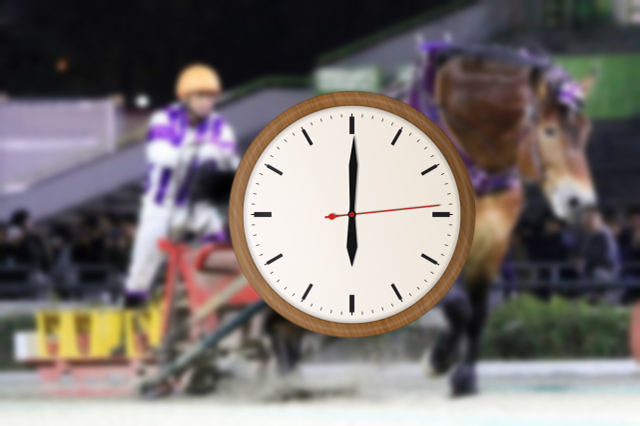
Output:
6 h 00 min 14 s
